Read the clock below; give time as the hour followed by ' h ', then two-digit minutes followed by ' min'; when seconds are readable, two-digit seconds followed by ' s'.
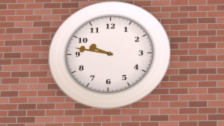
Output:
9 h 47 min
